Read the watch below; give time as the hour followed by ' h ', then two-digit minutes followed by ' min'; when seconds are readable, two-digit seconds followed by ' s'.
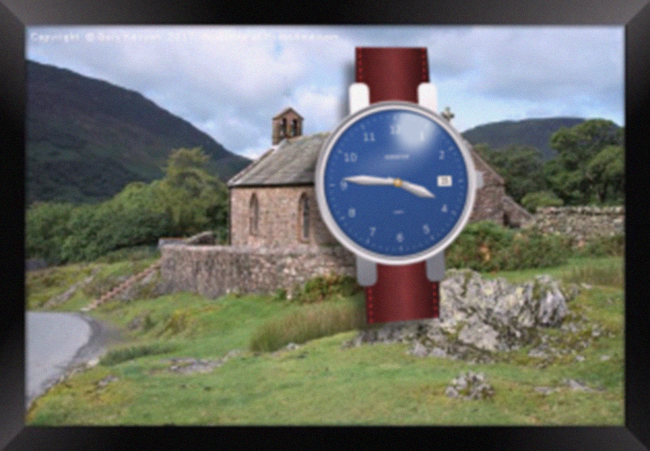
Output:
3 h 46 min
